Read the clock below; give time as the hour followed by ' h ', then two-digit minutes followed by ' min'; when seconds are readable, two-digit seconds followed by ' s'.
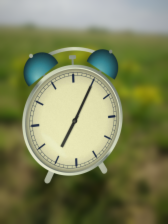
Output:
7 h 05 min
